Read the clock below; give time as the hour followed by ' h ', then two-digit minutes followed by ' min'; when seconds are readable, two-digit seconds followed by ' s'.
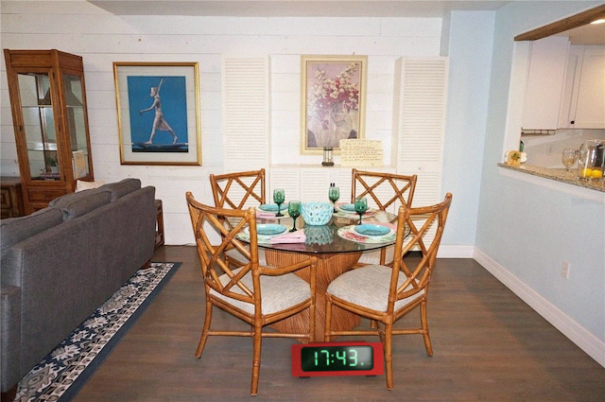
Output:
17 h 43 min
